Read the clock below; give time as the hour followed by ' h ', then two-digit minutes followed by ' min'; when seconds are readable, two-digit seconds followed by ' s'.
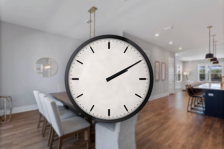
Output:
2 h 10 min
